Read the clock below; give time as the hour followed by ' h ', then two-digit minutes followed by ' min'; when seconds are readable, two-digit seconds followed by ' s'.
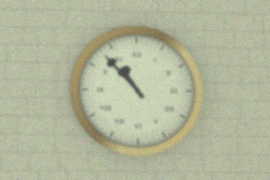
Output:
10 h 53 min
